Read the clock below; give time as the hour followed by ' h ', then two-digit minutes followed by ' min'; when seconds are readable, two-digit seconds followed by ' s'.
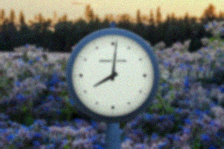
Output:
8 h 01 min
